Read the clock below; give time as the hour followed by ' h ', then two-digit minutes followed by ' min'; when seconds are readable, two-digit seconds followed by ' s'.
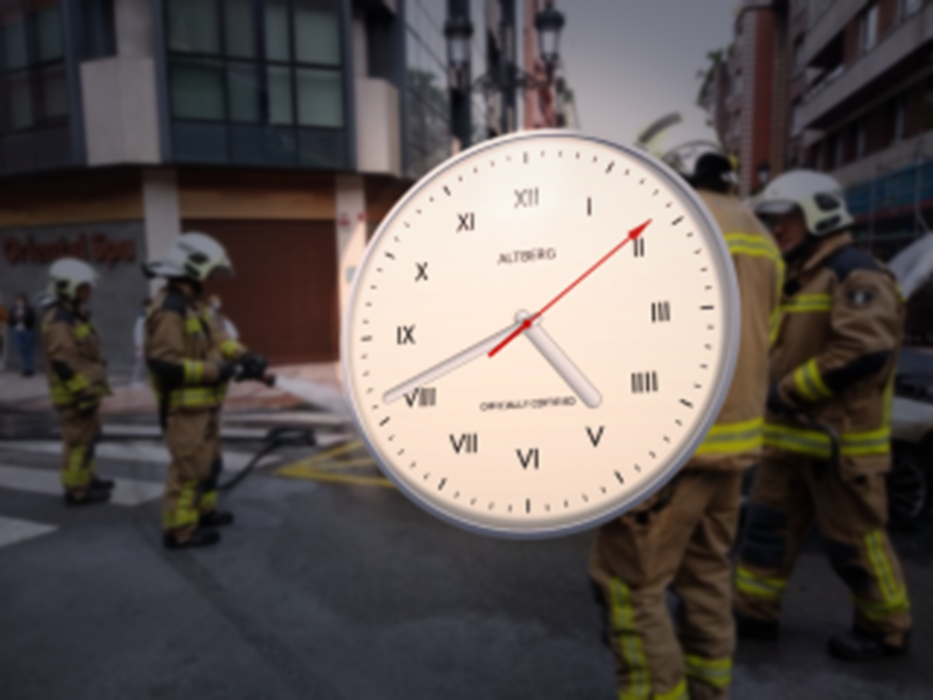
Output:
4 h 41 min 09 s
